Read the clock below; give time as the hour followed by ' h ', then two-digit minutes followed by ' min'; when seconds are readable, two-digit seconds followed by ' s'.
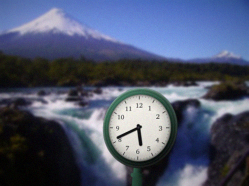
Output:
5 h 41 min
